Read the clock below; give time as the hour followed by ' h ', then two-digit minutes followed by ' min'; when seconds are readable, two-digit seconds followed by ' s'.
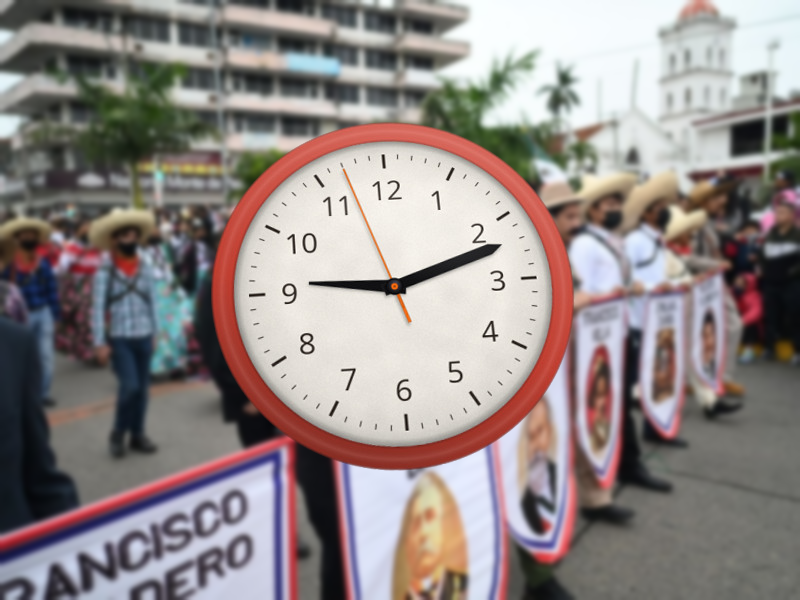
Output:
9 h 11 min 57 s
